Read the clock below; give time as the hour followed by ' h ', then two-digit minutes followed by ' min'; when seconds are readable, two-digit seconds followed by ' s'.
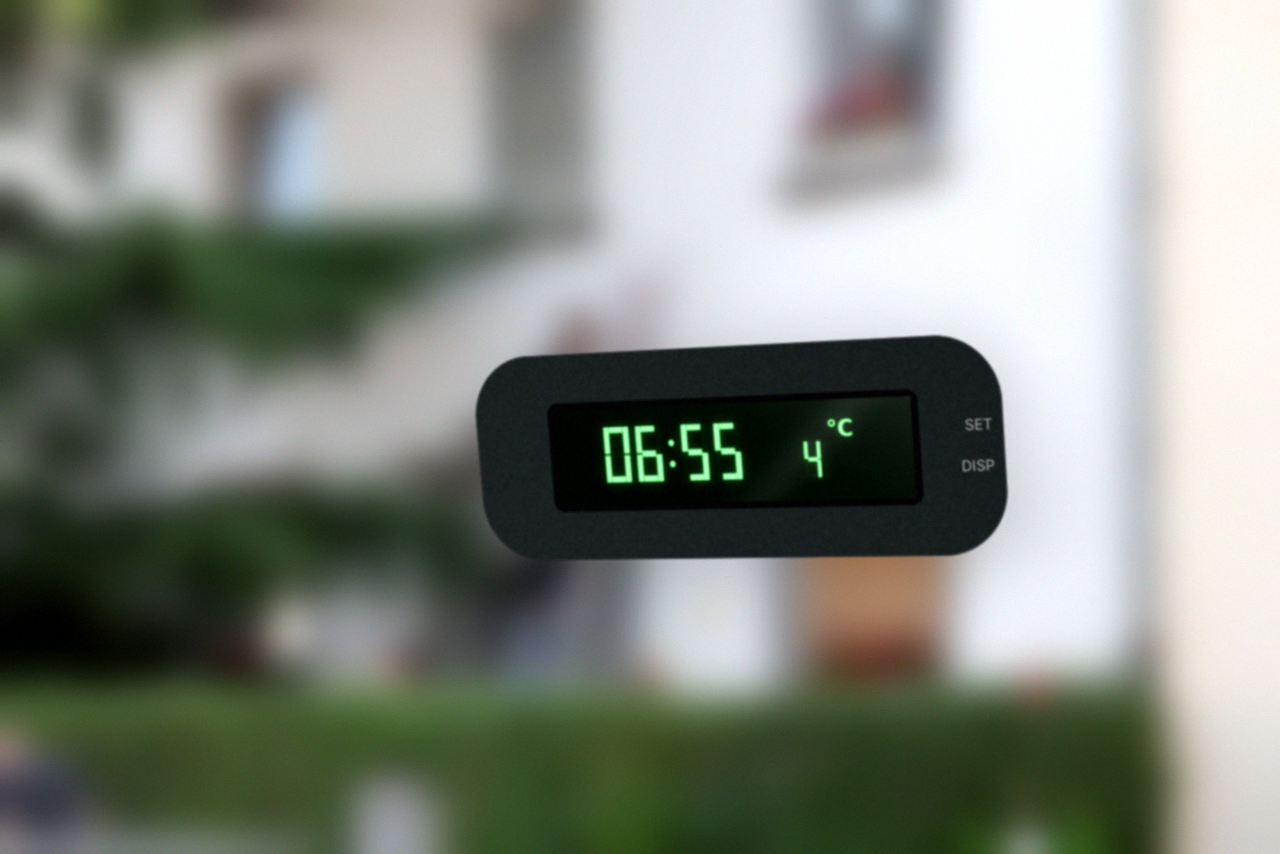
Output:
6 h 55 min
